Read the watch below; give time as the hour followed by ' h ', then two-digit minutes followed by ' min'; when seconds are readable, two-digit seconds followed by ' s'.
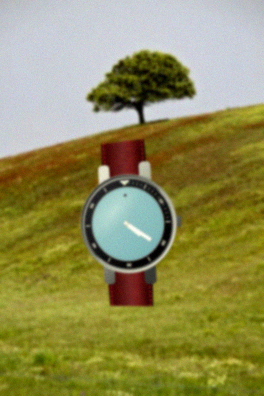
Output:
4 h 21 min
